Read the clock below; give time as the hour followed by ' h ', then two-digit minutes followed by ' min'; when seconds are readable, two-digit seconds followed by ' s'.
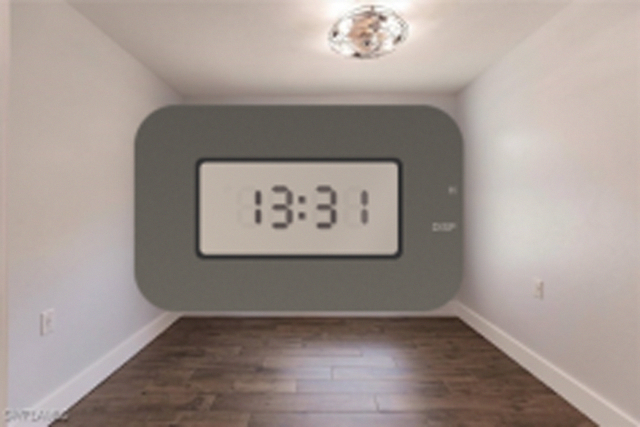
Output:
13 h 31 min
